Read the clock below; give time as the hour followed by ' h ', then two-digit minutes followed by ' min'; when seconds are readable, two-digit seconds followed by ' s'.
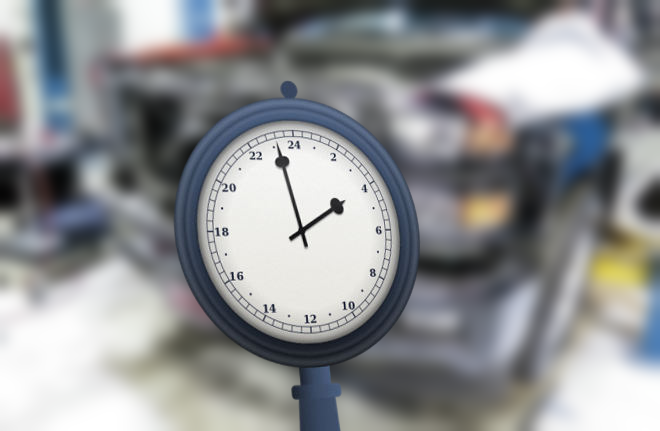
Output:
3 h 58 min
